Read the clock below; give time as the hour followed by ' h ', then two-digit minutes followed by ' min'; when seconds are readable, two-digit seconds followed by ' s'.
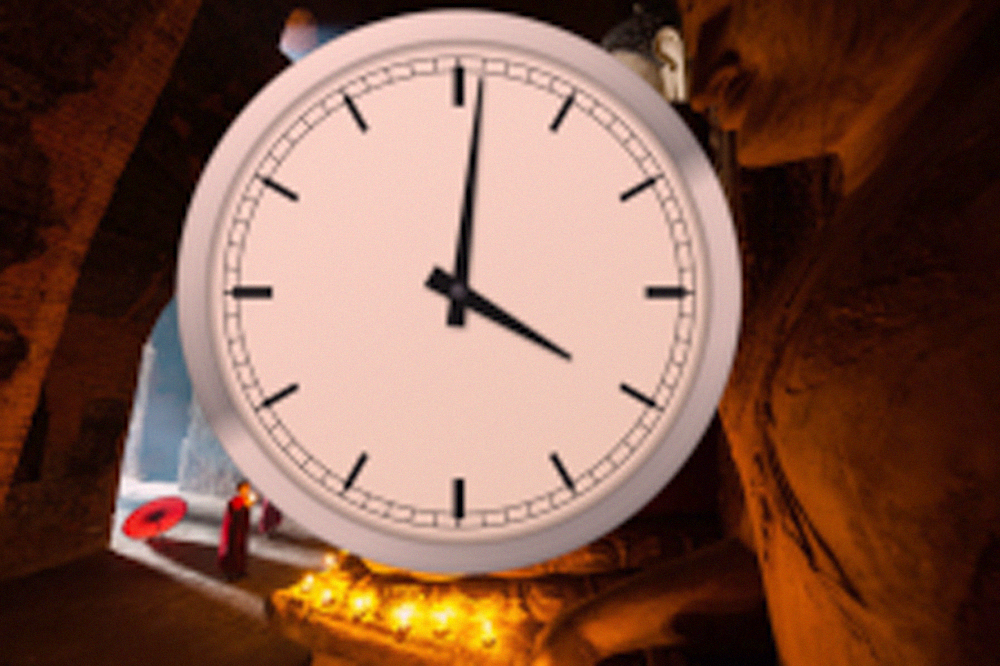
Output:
4 h 01 min
